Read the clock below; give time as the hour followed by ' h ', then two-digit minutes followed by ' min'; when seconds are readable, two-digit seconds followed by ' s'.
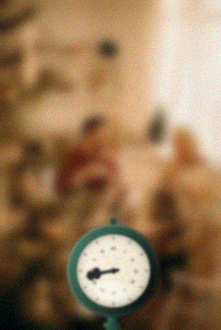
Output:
8 h 43 min
